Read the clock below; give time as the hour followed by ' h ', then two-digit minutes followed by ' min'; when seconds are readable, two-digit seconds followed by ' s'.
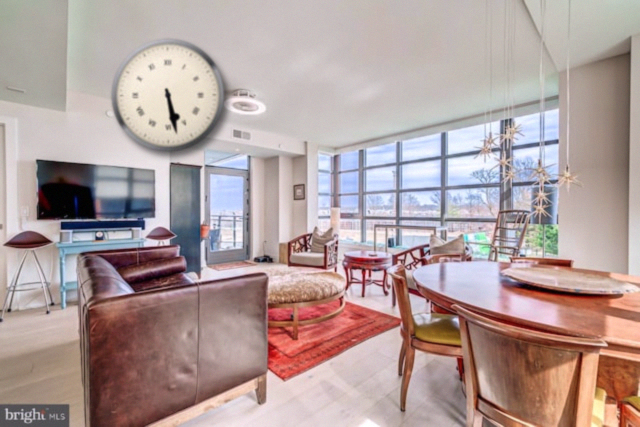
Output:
5 h 28 min
